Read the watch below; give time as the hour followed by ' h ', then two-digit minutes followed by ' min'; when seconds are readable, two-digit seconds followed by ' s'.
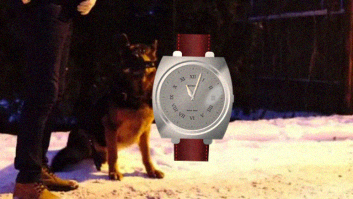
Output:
11 h 03 min
